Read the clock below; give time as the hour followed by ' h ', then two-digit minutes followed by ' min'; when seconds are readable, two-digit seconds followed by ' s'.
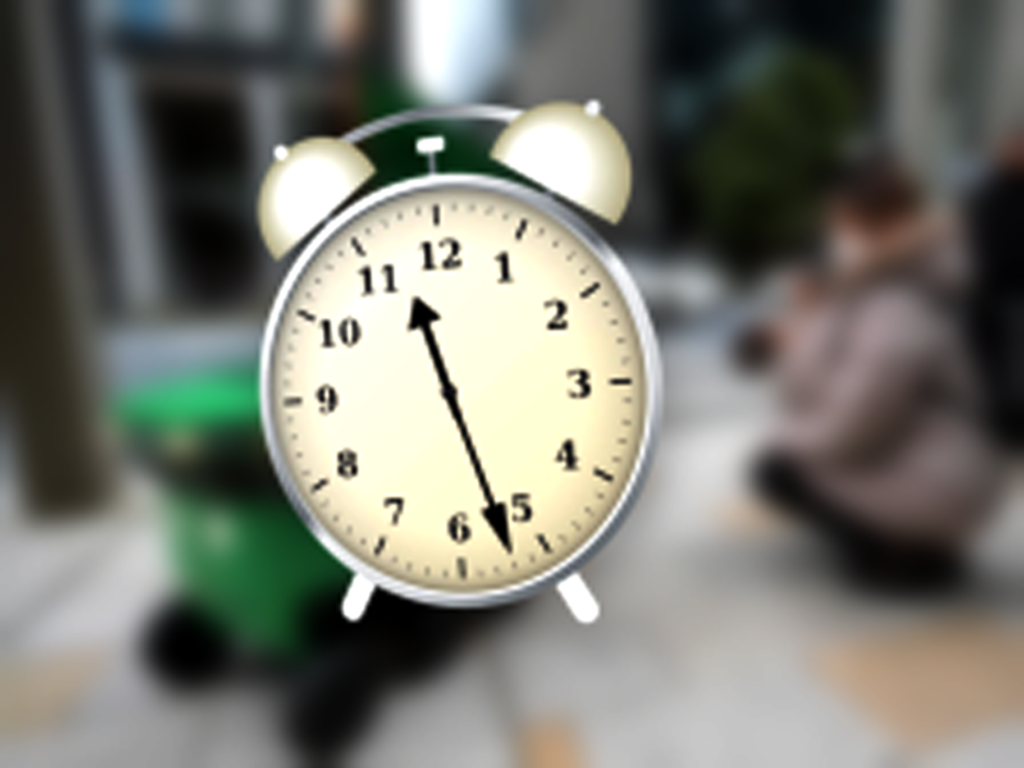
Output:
11 h 27 min
